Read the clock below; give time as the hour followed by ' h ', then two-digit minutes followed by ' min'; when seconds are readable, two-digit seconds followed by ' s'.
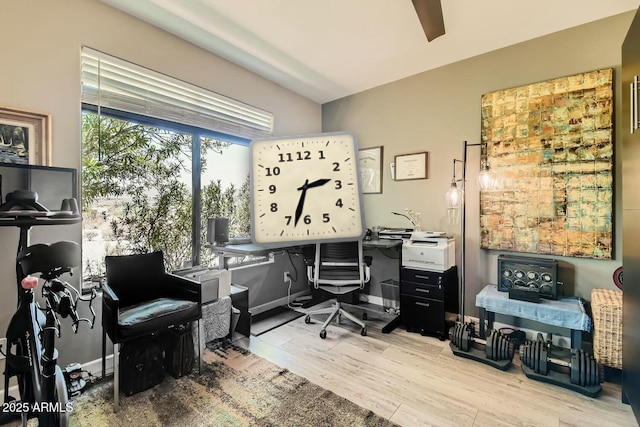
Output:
2 h 33 min
